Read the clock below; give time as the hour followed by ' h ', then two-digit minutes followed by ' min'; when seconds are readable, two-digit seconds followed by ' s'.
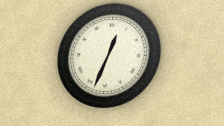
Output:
12 h 33 min
